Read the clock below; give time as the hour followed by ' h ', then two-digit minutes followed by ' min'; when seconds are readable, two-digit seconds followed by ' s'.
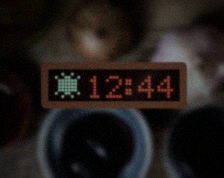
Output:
12 h 44 min
